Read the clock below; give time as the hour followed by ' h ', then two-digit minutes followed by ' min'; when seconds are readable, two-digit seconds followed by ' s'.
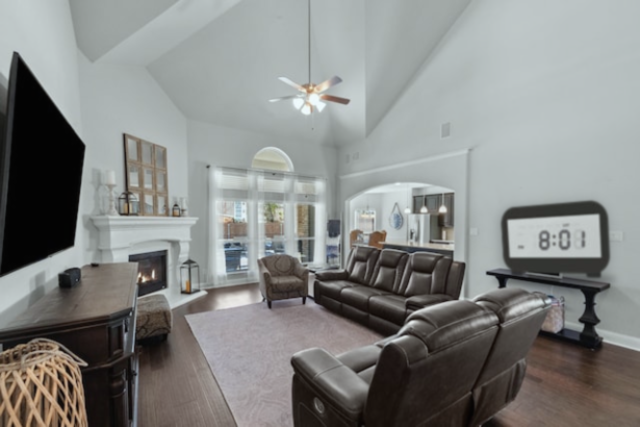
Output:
8 h 01 min
